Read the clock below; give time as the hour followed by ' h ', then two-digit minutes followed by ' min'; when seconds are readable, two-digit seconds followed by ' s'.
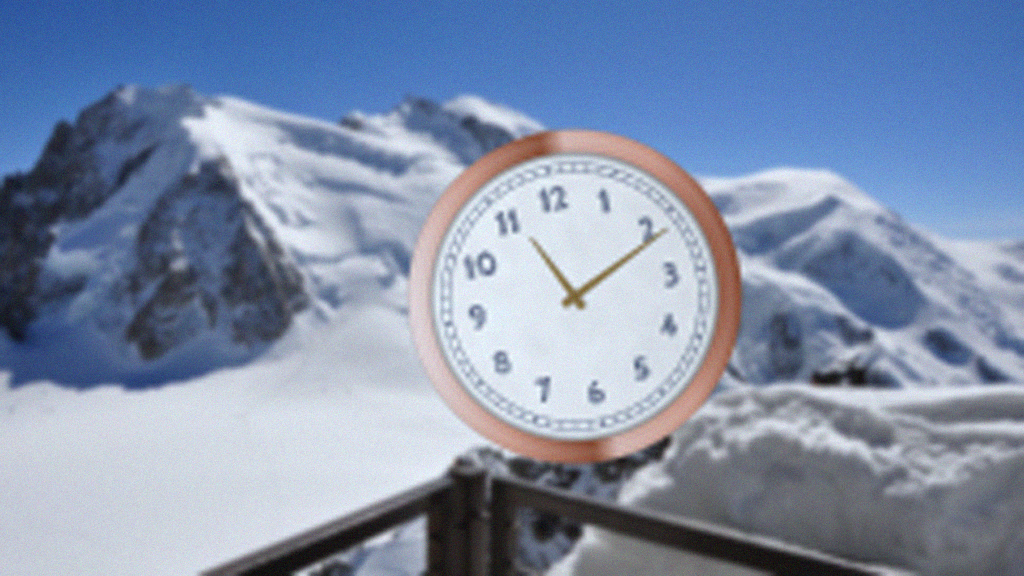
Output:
11 h 11 min
